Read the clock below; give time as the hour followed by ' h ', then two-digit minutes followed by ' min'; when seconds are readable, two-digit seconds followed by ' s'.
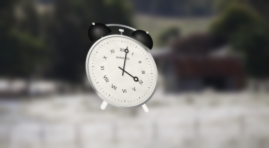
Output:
4 h 02 min
